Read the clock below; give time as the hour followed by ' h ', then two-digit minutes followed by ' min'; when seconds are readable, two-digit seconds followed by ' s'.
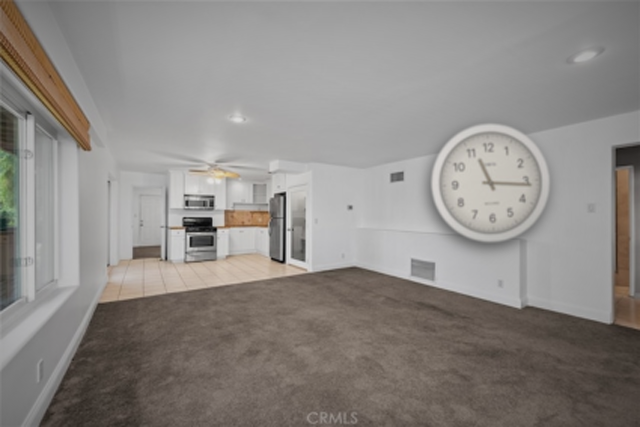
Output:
11 h 16 min
